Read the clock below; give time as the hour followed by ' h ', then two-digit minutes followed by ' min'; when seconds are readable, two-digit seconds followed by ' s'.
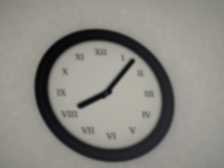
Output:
8 h 07 min
